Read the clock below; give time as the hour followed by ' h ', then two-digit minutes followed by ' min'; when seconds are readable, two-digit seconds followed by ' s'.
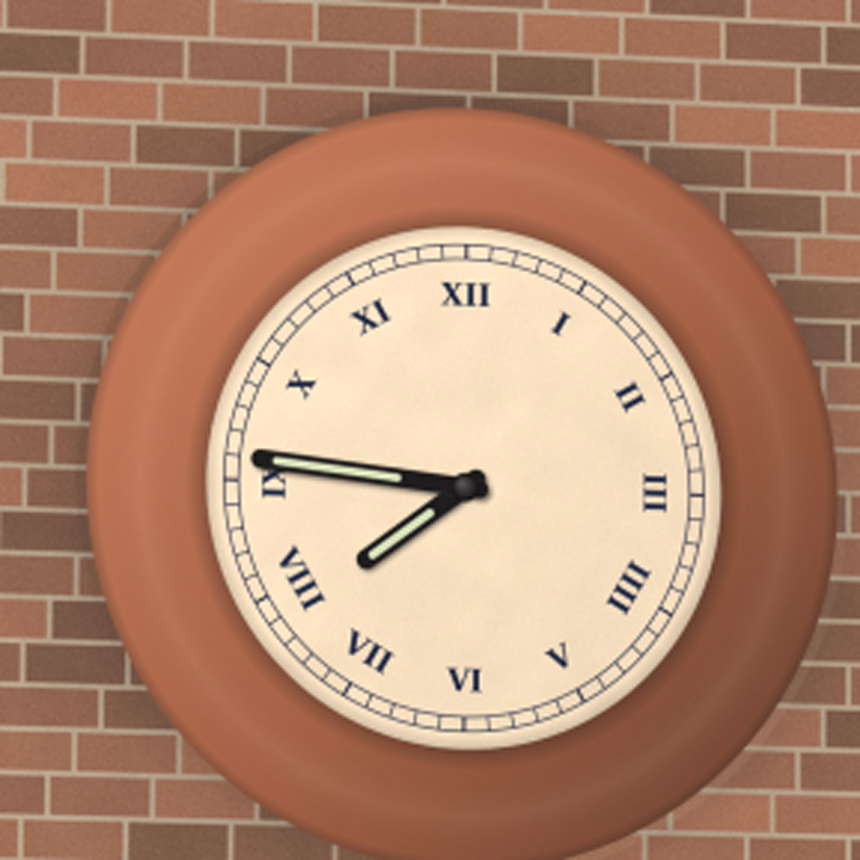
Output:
7 h 46 min
